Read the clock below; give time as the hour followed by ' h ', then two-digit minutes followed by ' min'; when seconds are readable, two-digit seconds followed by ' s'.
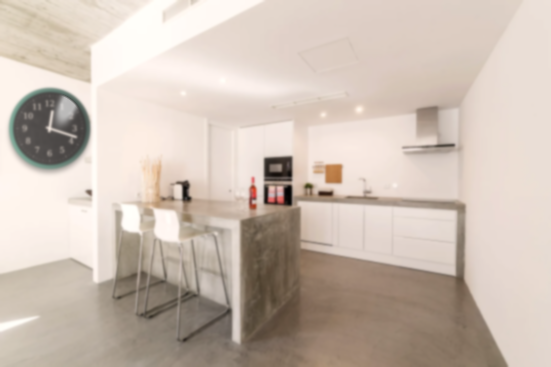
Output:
12 h 18 min
